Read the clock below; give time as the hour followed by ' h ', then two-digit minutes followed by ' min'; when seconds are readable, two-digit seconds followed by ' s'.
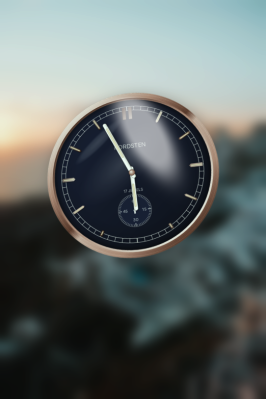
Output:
5 h 56 min
